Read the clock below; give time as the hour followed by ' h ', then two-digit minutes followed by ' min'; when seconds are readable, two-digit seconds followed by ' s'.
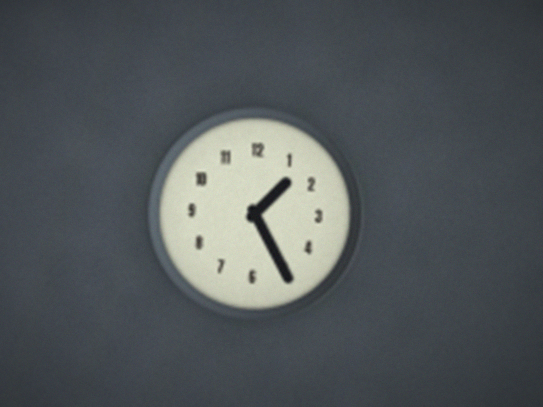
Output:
1 h 25 min
